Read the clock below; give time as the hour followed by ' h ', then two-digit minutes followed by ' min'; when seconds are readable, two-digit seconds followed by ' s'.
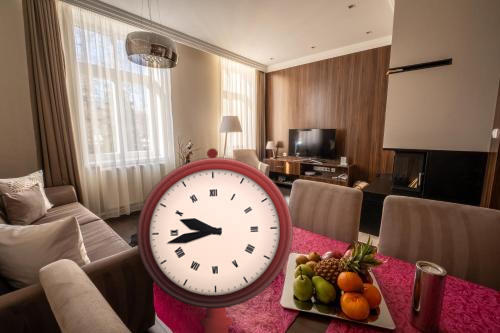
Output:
9 h 43 min
